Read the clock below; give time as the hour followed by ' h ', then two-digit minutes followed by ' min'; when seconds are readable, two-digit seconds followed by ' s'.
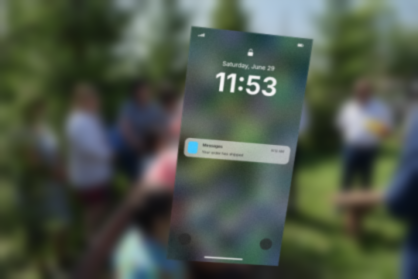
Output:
11 h 53 min
